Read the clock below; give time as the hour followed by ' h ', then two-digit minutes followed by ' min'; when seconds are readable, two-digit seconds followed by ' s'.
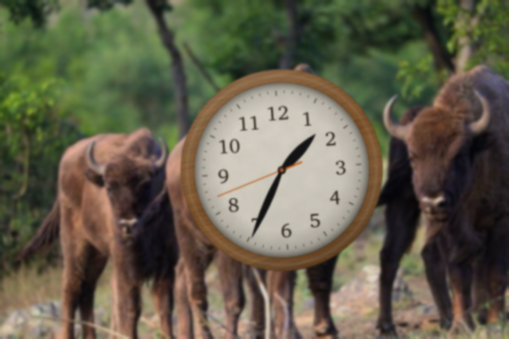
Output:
1 h 34 min 42 s
